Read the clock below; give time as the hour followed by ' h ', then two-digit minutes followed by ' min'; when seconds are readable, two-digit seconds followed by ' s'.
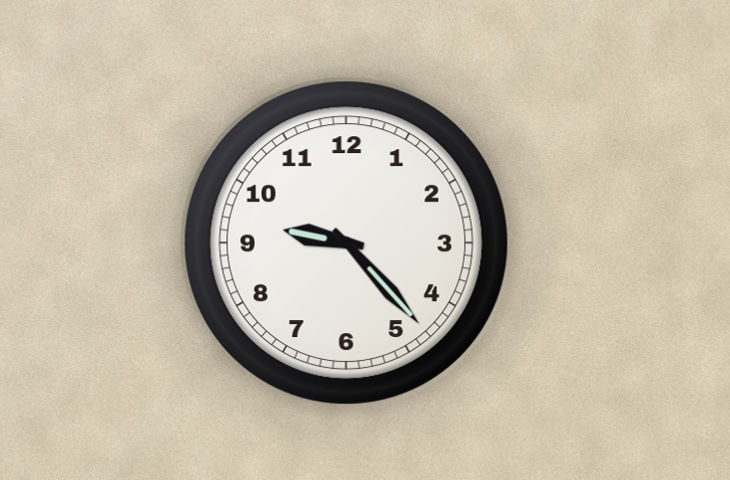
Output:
9 h 23 min
